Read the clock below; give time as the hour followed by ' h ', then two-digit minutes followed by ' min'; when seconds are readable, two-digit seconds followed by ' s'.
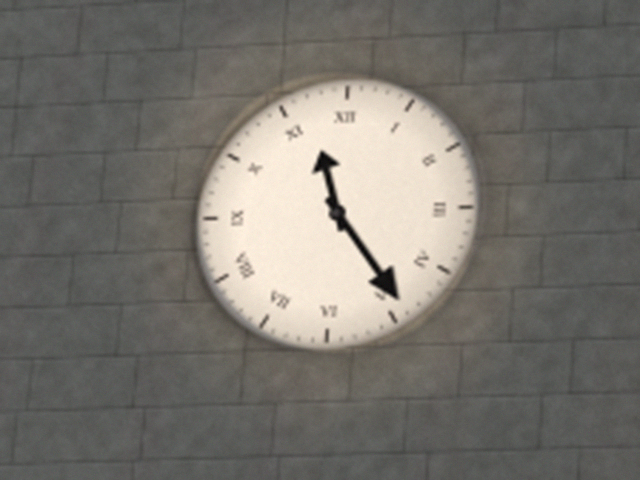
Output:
11 h 24 min
